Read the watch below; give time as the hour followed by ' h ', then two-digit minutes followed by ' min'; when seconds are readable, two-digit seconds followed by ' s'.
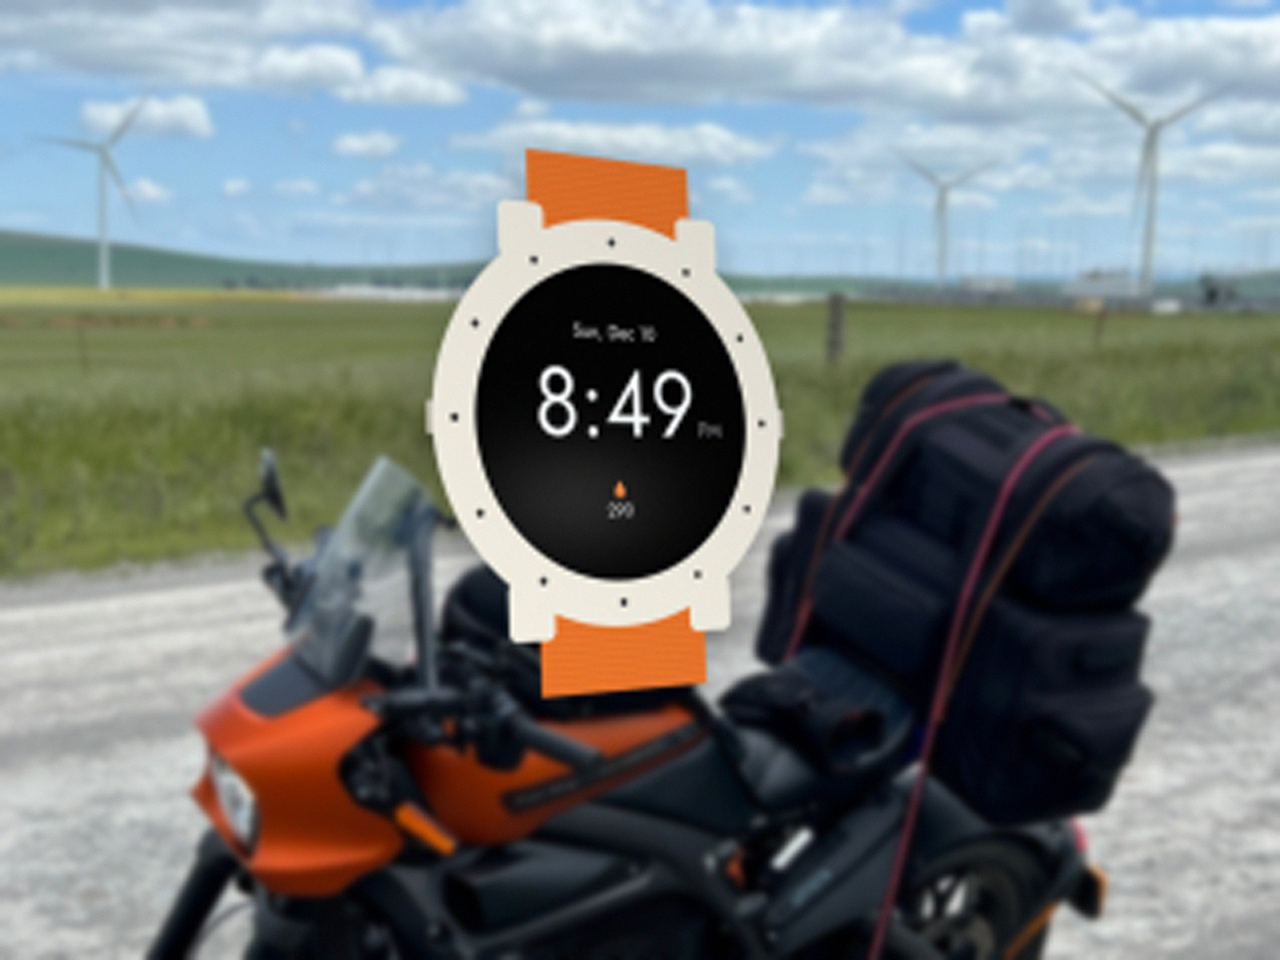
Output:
8 h 49 min
